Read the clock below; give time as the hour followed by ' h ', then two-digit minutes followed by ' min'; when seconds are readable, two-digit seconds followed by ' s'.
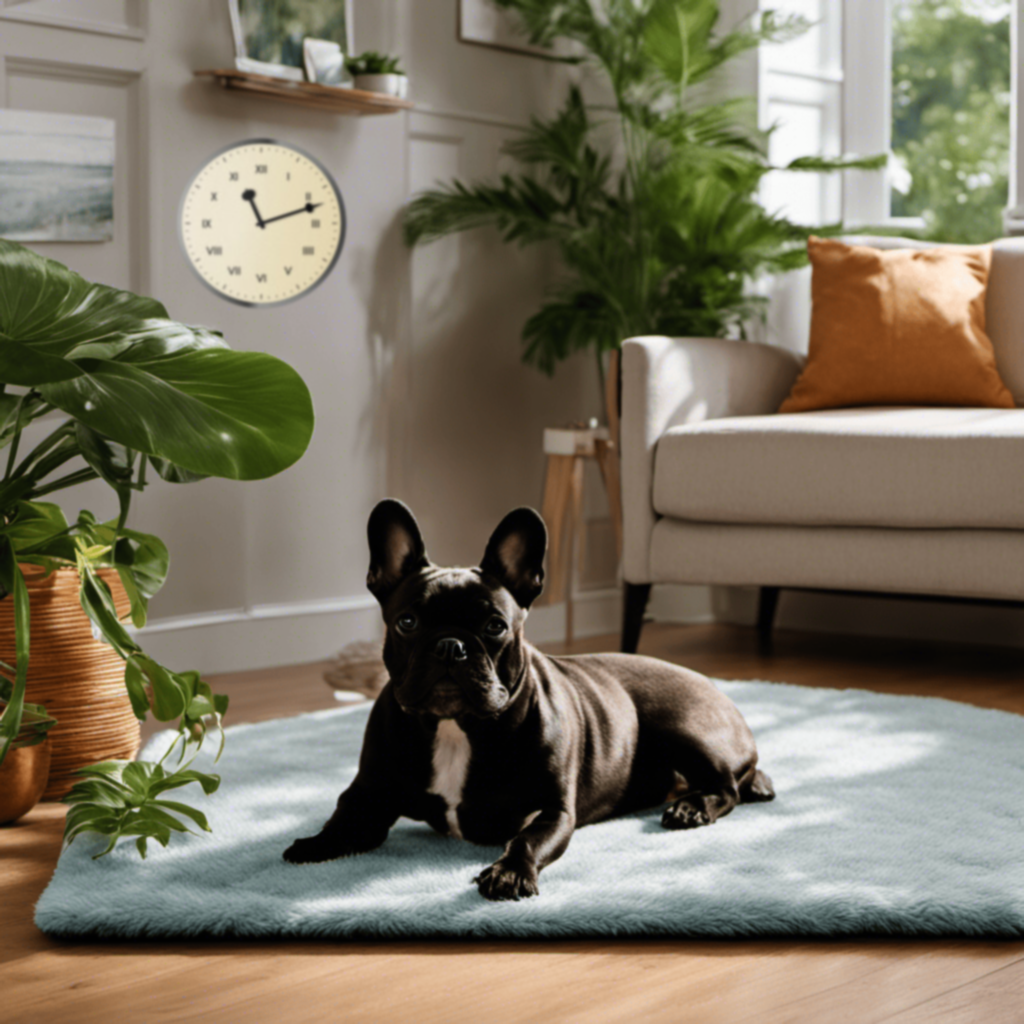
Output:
11 h 12 min
